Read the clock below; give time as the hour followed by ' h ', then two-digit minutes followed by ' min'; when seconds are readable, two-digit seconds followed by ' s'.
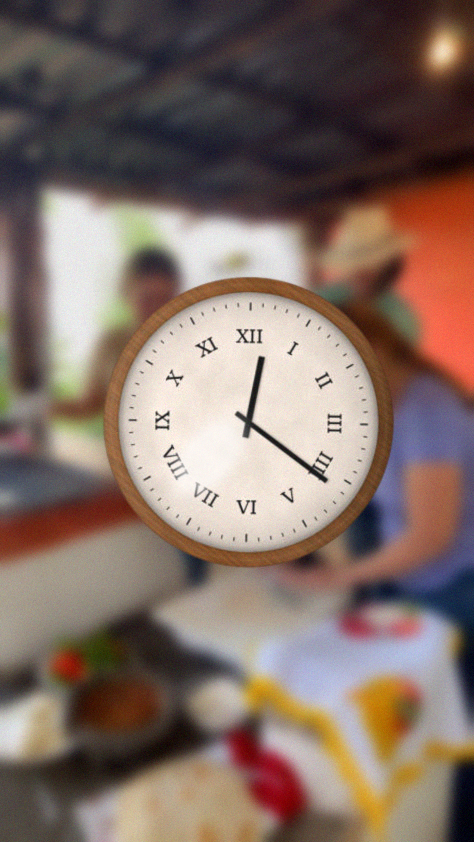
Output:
12 h 21 min
